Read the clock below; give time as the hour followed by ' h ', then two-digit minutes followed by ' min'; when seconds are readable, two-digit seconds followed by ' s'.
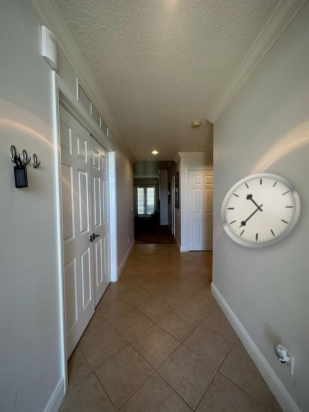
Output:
10 h 37 min
